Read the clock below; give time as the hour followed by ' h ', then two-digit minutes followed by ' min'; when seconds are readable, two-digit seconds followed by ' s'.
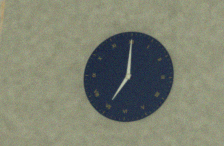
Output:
7 h 00 min
